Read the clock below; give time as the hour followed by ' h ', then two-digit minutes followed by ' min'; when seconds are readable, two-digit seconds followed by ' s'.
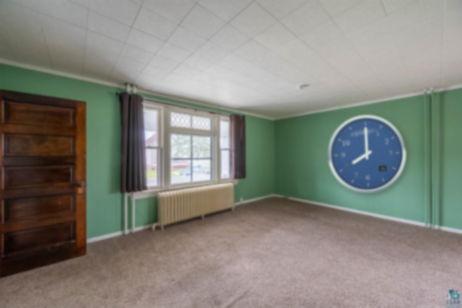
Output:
8 h 00 min
